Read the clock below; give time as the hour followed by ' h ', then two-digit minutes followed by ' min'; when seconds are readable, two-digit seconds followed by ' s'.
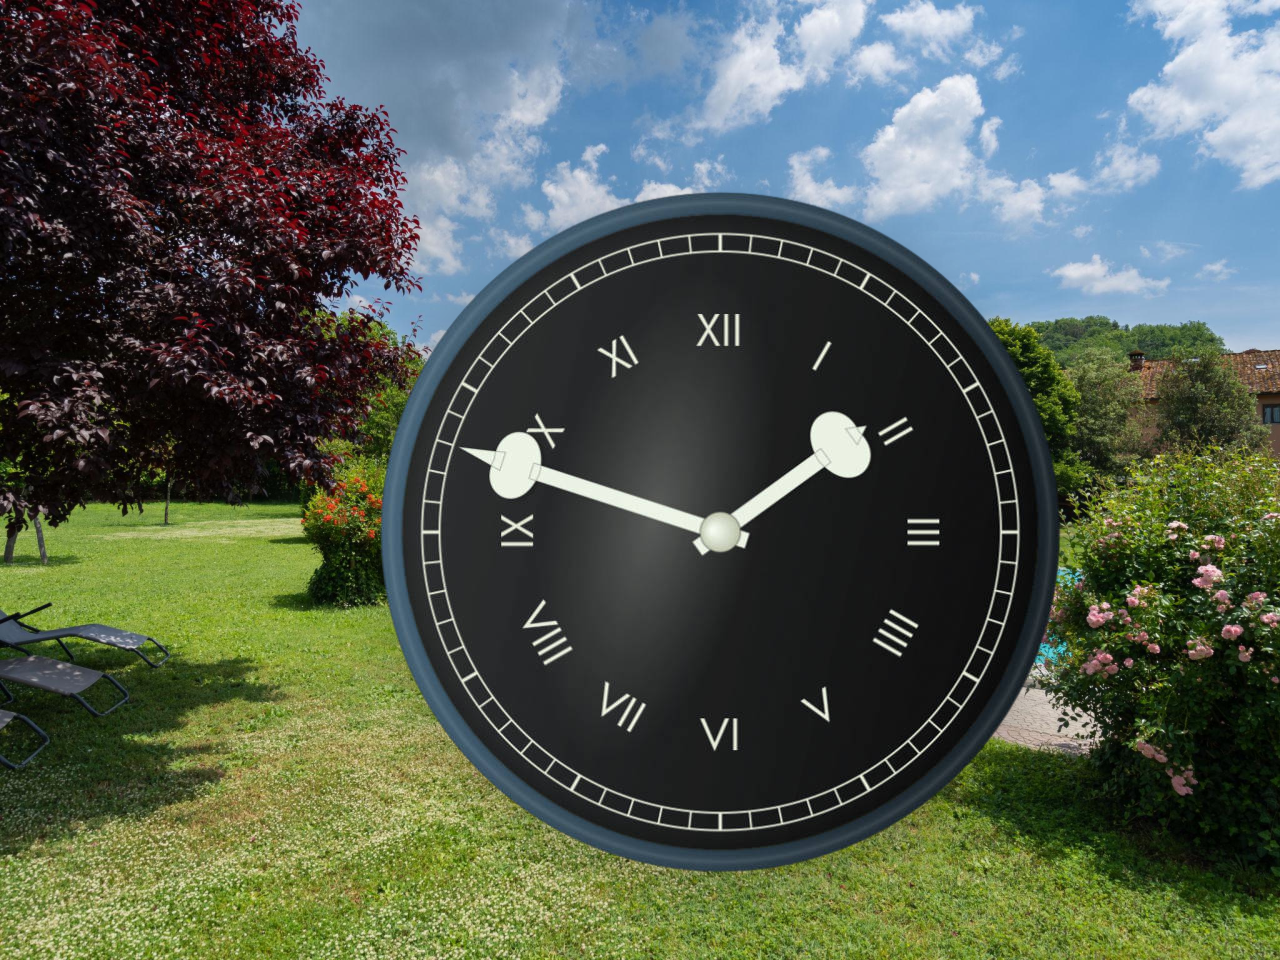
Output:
1 h 48 min
